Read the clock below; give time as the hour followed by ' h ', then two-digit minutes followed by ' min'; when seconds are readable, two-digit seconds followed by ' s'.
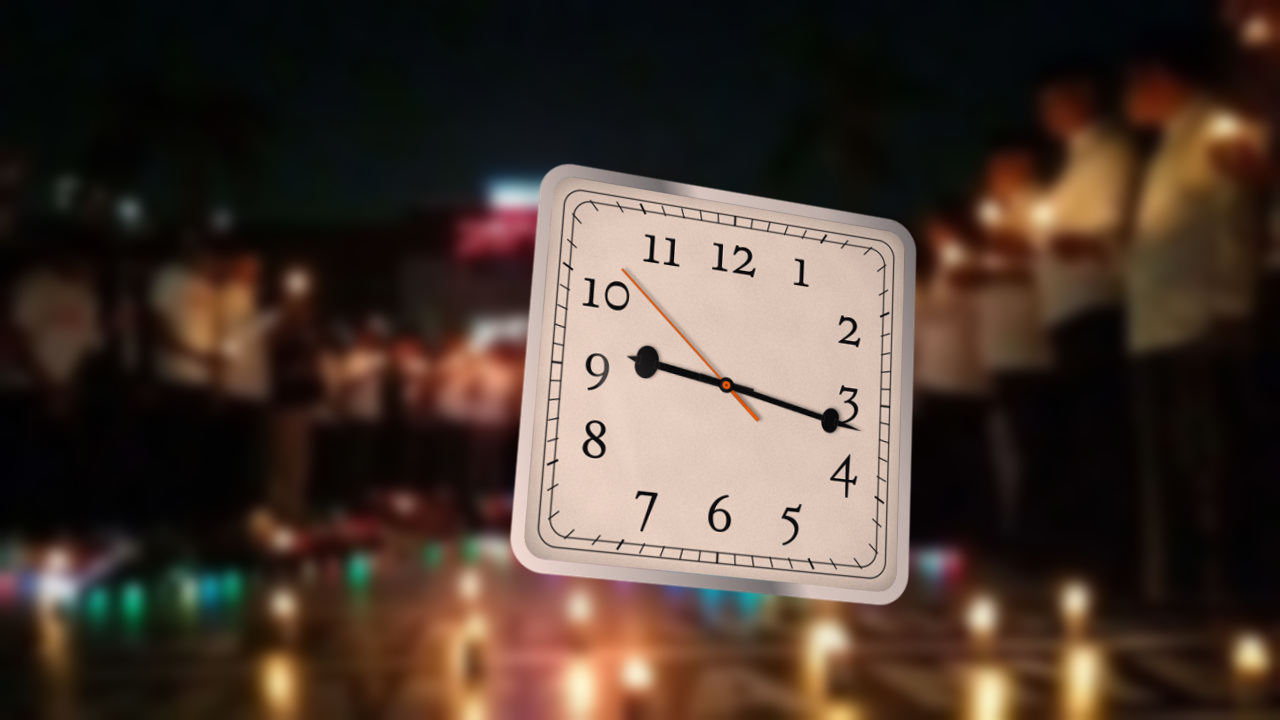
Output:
9 h 16 min 52 s
